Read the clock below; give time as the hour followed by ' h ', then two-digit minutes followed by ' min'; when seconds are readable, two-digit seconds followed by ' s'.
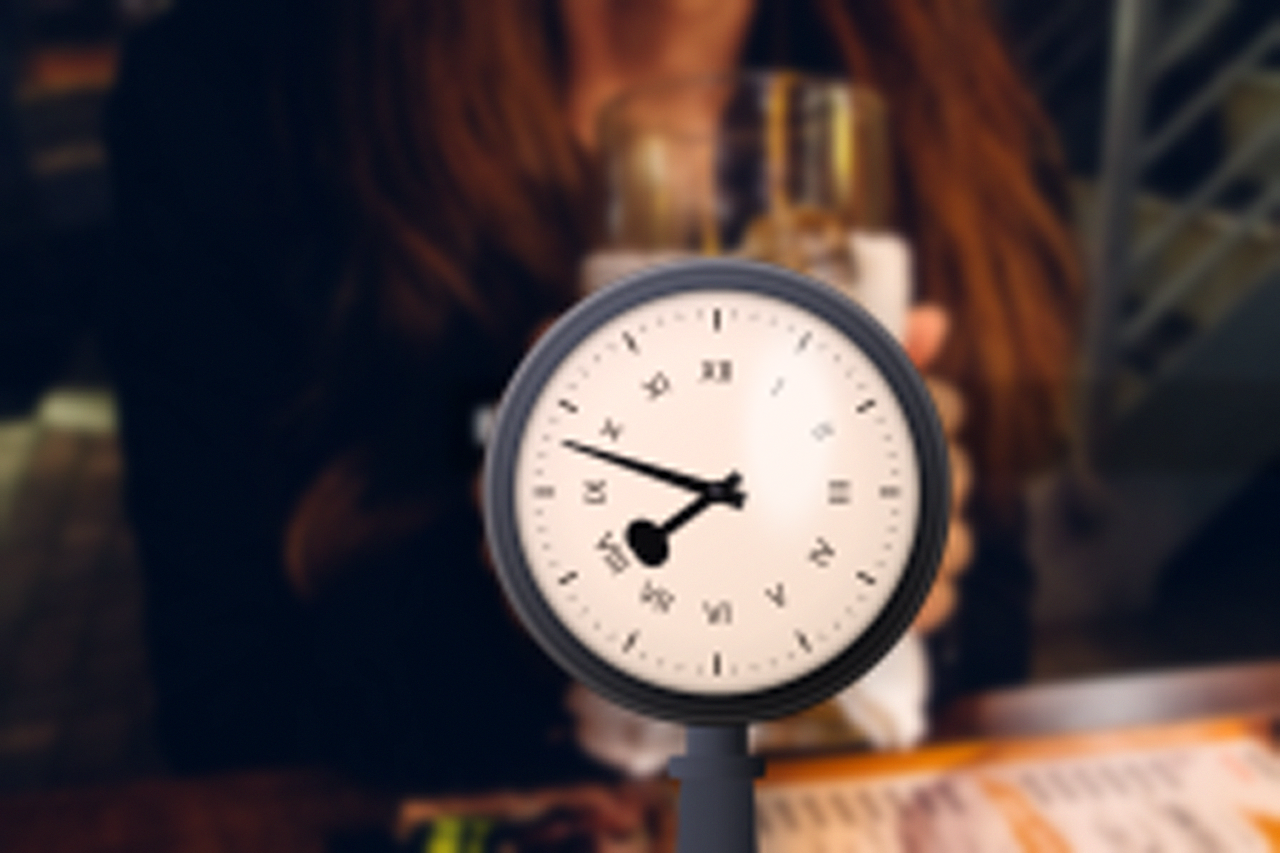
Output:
7 h 48 min
